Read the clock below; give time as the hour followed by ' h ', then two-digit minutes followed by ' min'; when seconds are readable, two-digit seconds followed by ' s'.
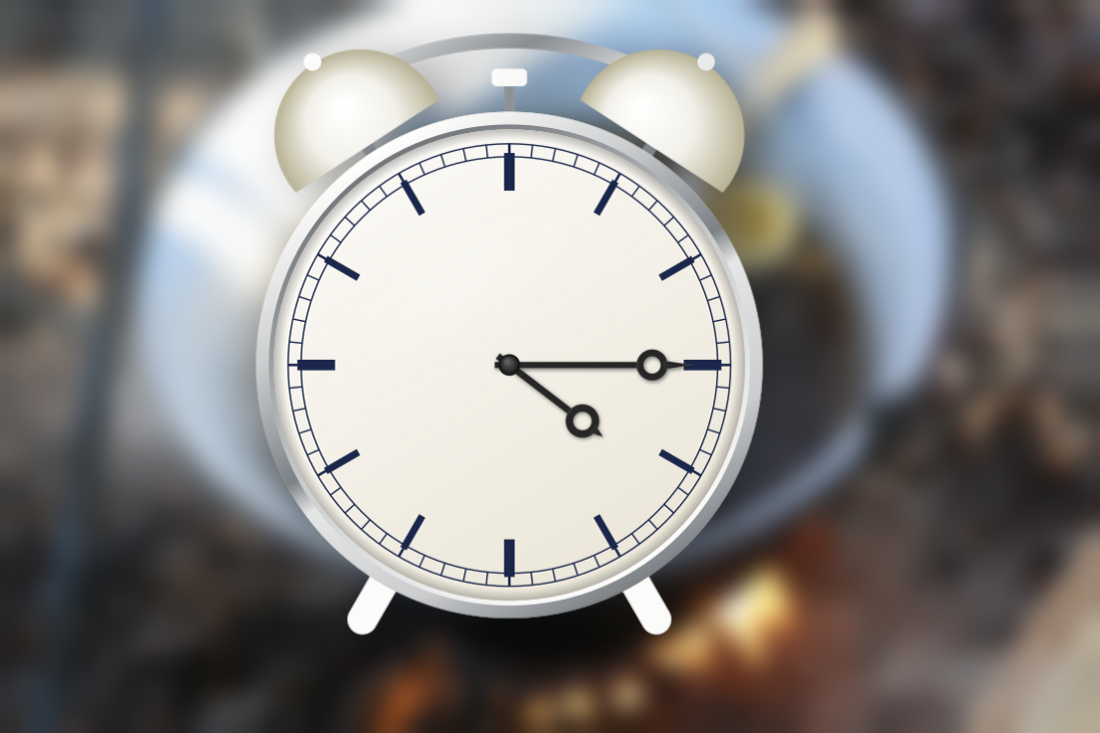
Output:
4 h 15 min
